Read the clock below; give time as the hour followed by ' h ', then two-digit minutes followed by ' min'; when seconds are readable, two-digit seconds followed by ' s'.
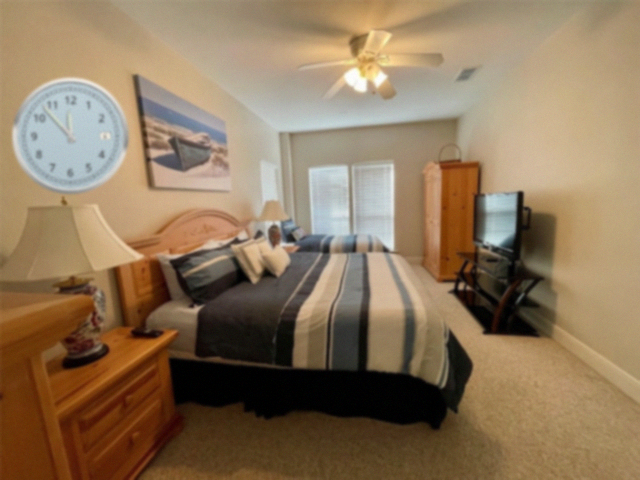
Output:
11 h 53 min
